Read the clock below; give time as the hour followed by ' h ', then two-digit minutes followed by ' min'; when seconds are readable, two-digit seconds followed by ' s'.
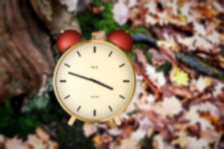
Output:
3 h 48 min
